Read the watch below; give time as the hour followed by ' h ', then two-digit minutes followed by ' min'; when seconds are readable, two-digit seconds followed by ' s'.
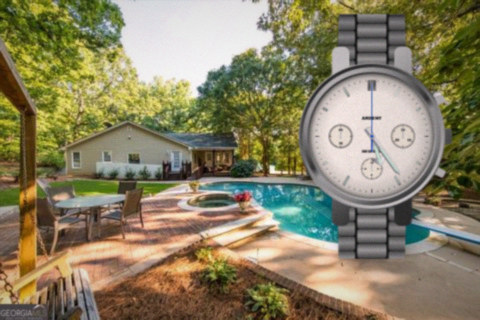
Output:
5 h 24 min
